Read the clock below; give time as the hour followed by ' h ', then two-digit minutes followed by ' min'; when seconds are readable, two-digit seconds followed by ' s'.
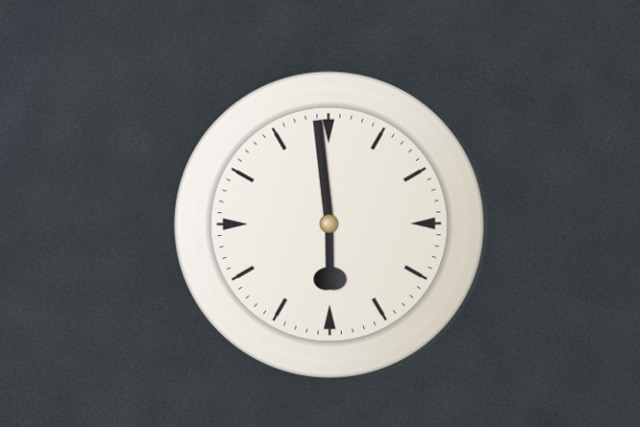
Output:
5 h 59 min
